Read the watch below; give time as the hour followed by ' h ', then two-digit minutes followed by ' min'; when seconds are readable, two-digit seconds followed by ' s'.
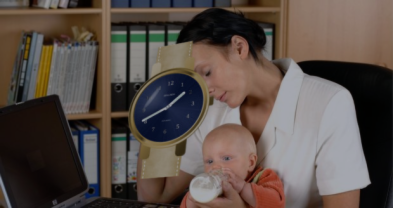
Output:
1 h 41 min
